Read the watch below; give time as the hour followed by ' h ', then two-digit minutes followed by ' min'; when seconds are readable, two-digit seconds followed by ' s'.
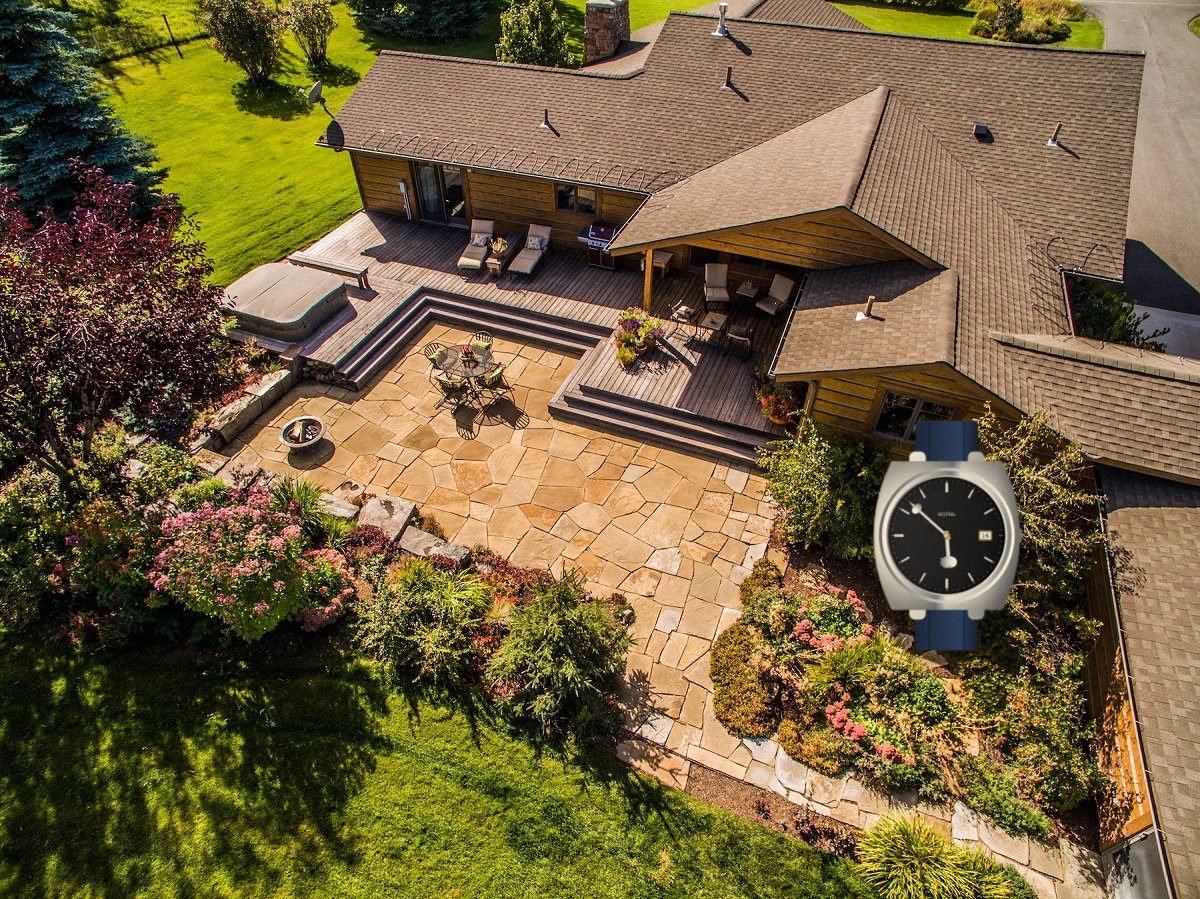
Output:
5 h 52 min
